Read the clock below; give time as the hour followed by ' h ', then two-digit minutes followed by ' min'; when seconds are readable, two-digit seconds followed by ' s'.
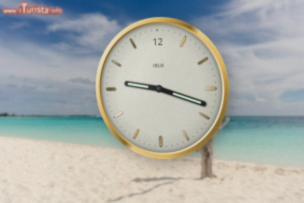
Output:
9 h 18 min
